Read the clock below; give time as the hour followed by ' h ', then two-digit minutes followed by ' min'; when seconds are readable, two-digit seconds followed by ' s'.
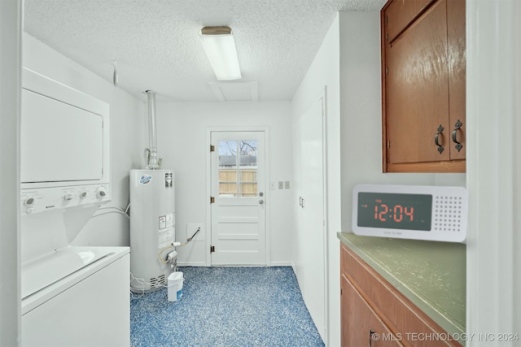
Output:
12 h 04 min
